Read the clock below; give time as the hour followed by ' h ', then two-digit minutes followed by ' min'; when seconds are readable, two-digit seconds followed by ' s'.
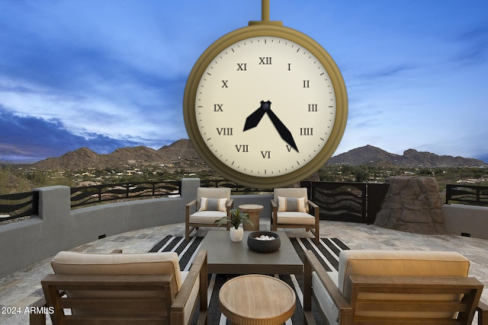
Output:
7 h 24 min
